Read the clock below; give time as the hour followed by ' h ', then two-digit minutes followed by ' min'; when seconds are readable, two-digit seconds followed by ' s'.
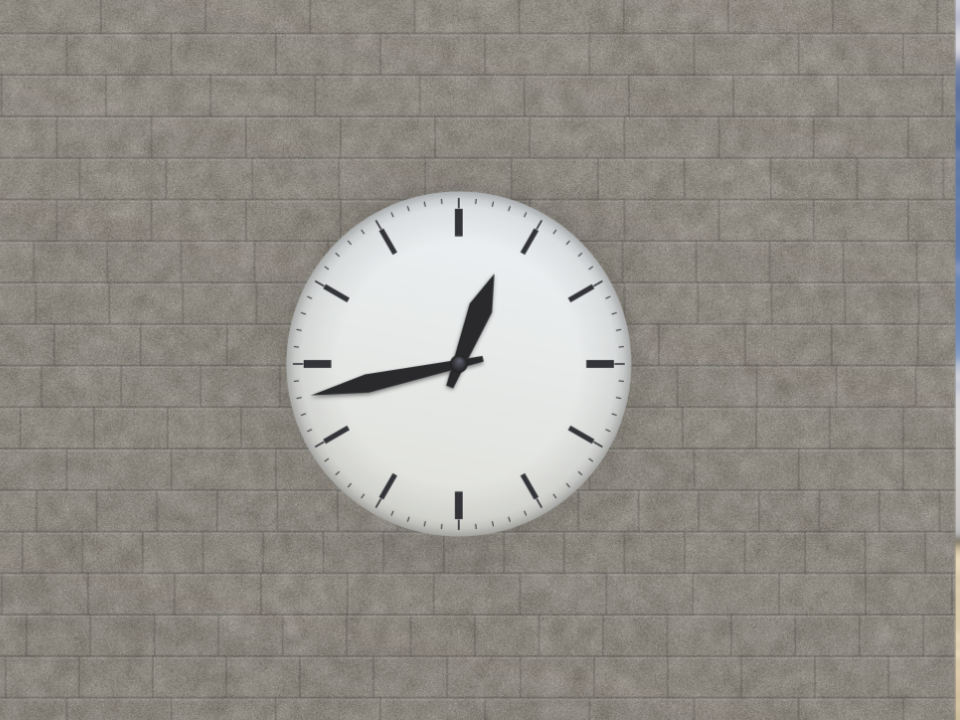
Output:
12 h 43 min
